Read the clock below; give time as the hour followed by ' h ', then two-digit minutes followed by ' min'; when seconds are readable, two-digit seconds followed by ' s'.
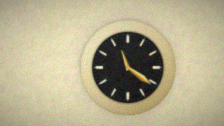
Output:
11 h 21 min
